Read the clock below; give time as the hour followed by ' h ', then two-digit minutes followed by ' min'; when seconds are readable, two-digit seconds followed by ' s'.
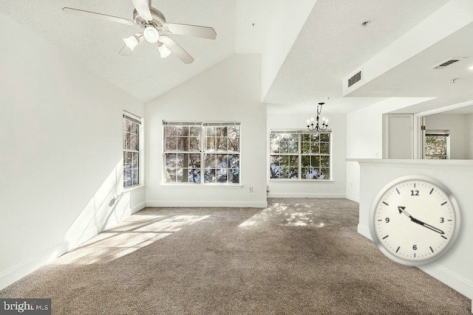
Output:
10 h 19 min
